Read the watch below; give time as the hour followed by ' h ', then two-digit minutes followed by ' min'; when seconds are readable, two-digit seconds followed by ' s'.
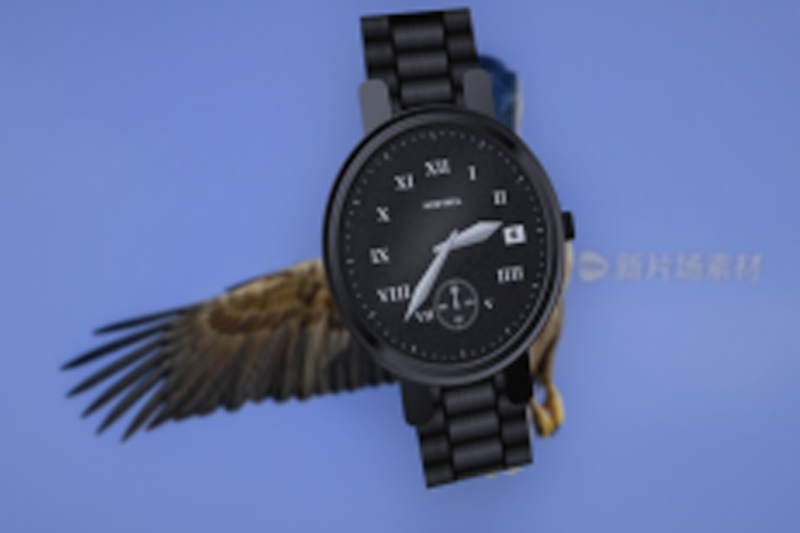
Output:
2 h 37 min
